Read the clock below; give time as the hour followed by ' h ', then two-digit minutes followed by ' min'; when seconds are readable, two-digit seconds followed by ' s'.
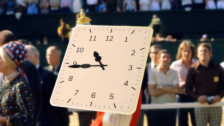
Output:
10 h 44 min
